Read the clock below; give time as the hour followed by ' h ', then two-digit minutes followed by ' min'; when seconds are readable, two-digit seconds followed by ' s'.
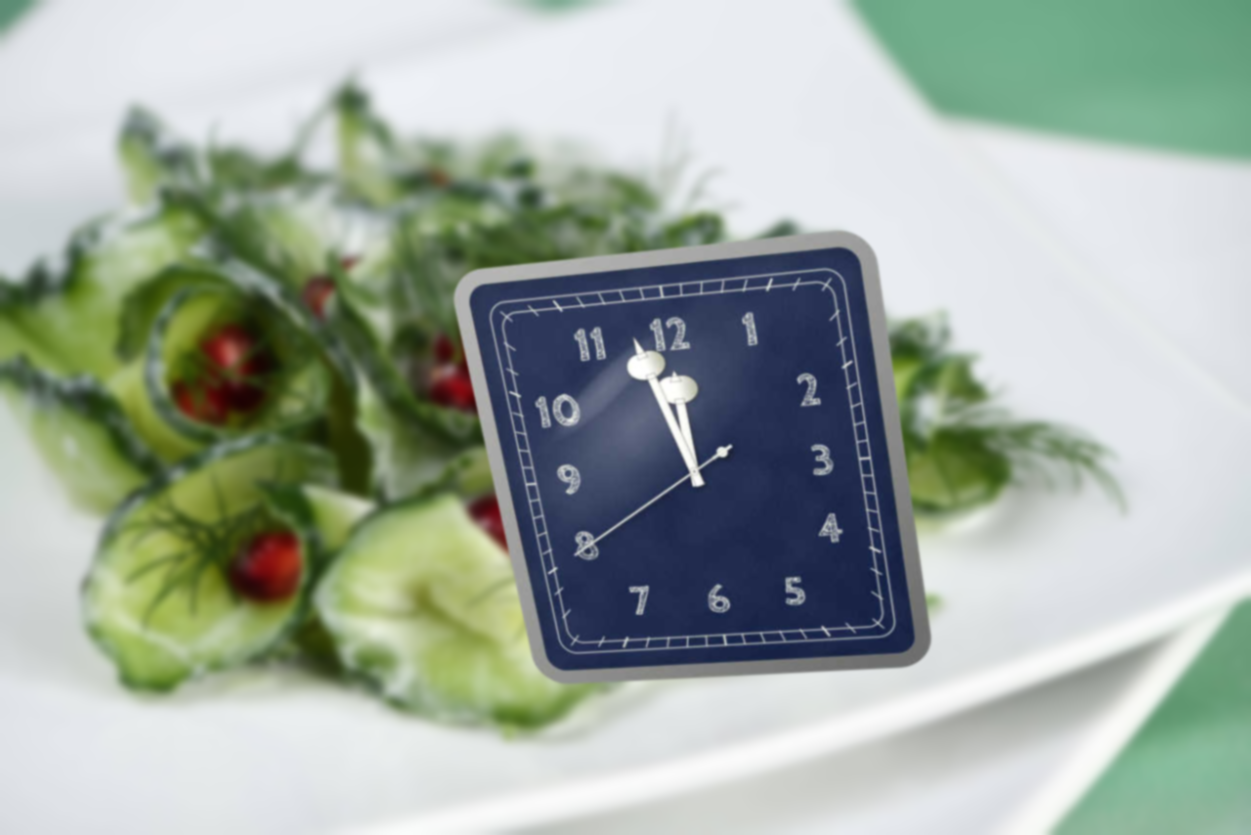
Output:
11 h 57 min 40 s
